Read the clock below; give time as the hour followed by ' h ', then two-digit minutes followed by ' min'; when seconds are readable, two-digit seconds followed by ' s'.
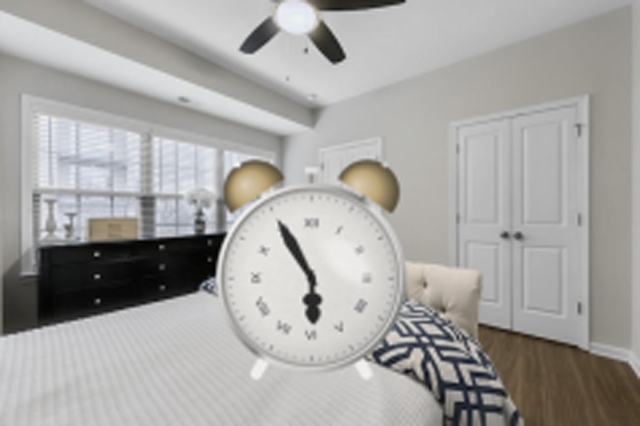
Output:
5 h 55 min
